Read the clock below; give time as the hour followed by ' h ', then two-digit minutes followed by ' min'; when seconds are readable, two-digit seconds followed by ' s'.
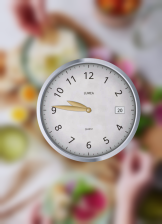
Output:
9 h 46 min
